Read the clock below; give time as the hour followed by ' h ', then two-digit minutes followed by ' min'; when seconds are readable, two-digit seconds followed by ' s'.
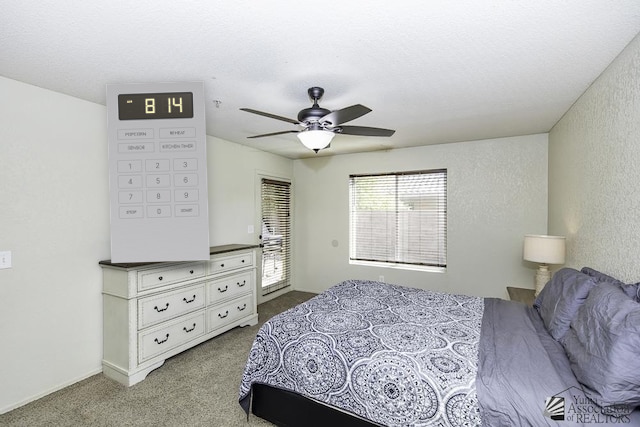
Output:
8 h 14 min
